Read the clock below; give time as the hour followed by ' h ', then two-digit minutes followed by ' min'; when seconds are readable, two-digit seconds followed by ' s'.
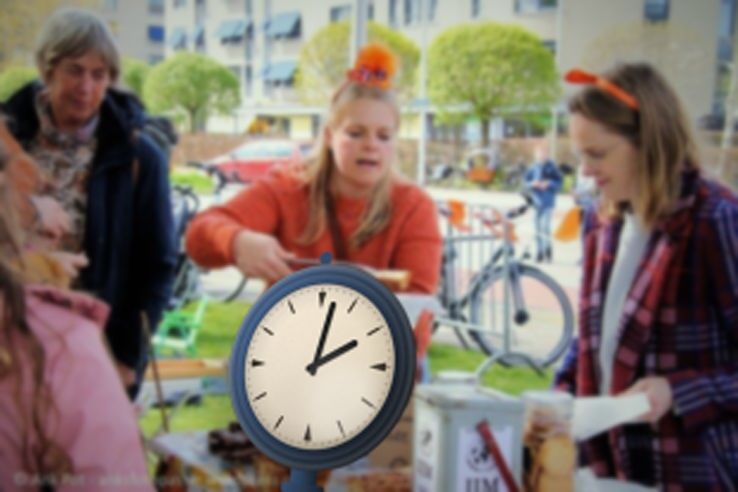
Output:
2 h 02 min
